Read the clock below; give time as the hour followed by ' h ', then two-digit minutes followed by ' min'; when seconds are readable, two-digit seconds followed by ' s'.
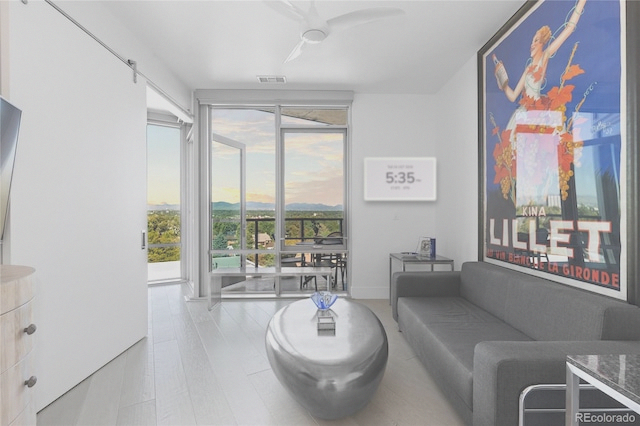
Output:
5 h 35 min
